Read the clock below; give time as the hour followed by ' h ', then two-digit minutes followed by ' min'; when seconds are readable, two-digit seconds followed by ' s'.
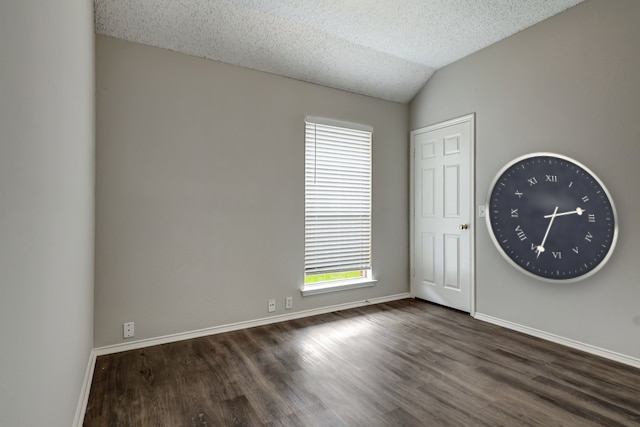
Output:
2 h 34 min
